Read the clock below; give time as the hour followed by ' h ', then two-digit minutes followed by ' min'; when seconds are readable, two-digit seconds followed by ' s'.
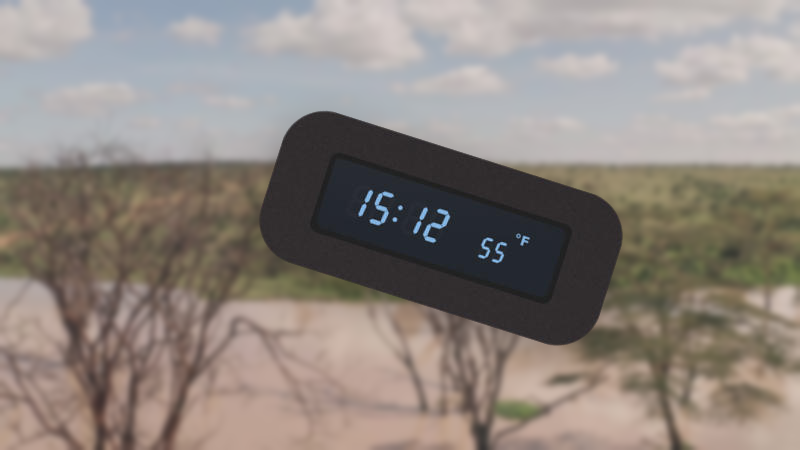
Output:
15 h 12 min
